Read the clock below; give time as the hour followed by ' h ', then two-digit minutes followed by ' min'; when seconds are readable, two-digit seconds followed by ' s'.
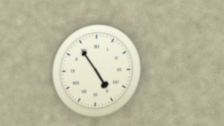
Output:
4 h 54 min
